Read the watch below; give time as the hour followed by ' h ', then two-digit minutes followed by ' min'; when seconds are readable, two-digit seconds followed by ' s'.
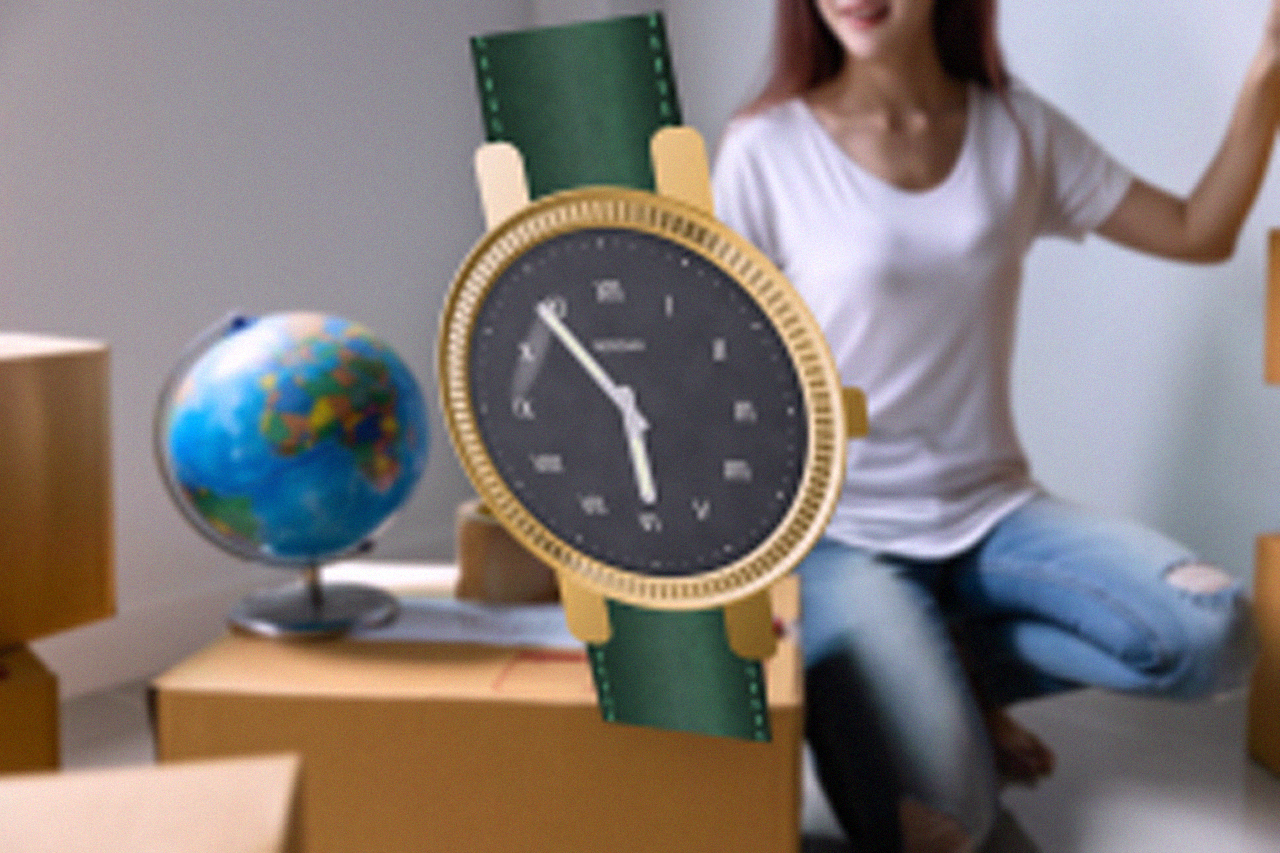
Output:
5 h 54 min
